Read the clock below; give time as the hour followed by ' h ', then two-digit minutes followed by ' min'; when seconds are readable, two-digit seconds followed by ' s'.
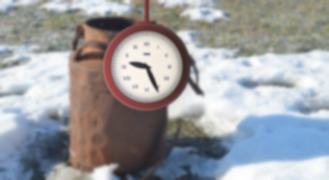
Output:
9 h 26 min
